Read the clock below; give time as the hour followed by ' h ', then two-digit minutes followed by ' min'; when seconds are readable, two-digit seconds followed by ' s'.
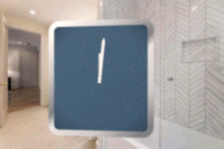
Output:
12 h 01 min
